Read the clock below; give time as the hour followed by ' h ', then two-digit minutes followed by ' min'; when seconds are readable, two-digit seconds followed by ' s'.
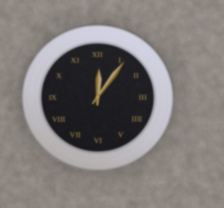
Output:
12 h 06 min
